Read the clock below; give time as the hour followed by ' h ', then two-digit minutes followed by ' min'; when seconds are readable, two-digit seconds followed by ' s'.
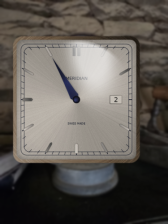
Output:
10 h 55 min
